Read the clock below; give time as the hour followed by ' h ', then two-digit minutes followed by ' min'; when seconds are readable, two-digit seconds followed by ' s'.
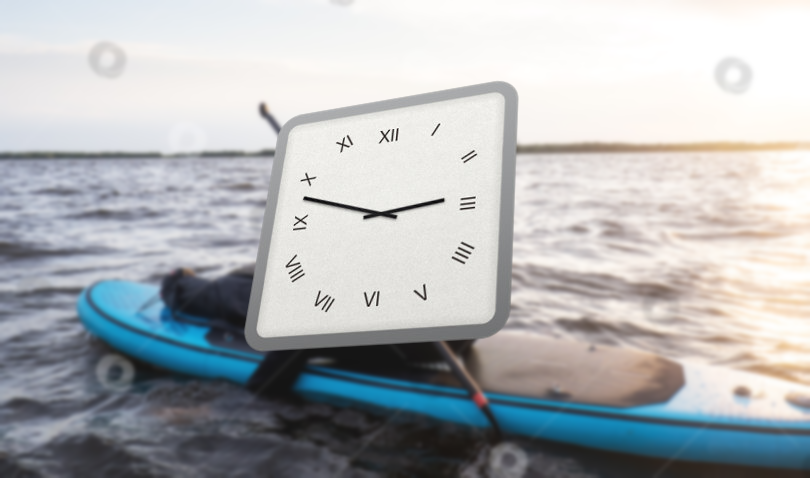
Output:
2 h 48 min
